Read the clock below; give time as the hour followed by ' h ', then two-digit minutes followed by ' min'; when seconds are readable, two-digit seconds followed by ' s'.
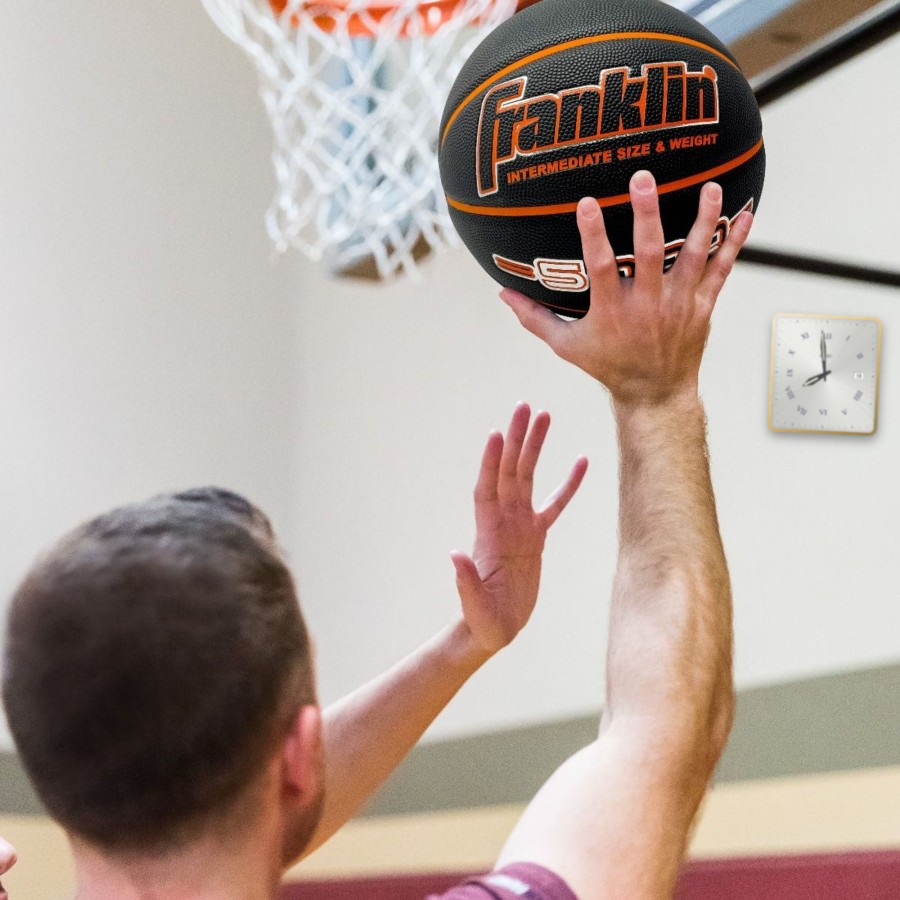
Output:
7 h 59 min
